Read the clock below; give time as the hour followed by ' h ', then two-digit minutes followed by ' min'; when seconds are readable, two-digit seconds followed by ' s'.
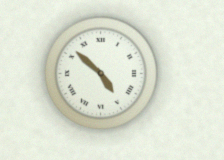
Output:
4 h 52 min
